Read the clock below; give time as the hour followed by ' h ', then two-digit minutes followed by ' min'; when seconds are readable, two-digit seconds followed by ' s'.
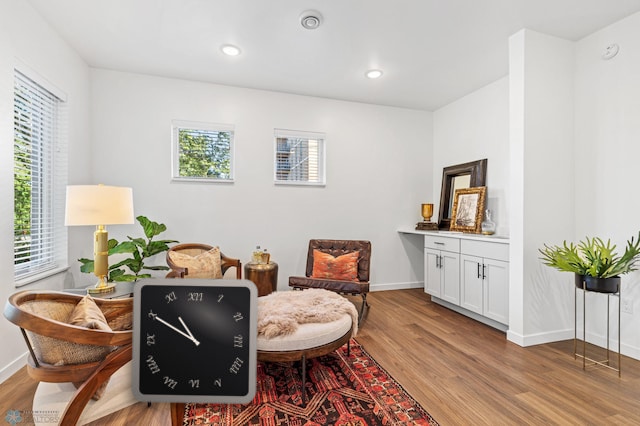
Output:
10 h 50 min
